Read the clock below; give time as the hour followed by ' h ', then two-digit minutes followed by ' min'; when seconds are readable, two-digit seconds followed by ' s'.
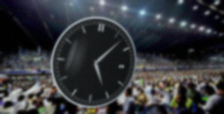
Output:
5 h 07 min
